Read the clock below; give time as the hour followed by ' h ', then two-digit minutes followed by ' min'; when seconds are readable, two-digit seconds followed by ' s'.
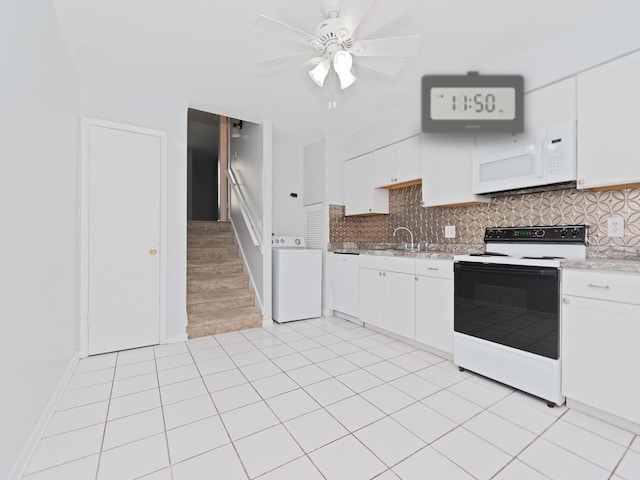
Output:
11 h 50 min
